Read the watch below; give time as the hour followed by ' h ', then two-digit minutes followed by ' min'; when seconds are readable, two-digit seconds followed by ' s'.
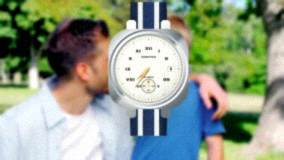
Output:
7 h 36 min
